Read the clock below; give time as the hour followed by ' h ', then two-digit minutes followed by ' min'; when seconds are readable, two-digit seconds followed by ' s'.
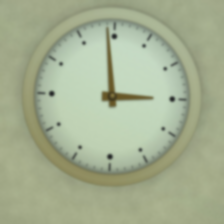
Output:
2 h 59 min
